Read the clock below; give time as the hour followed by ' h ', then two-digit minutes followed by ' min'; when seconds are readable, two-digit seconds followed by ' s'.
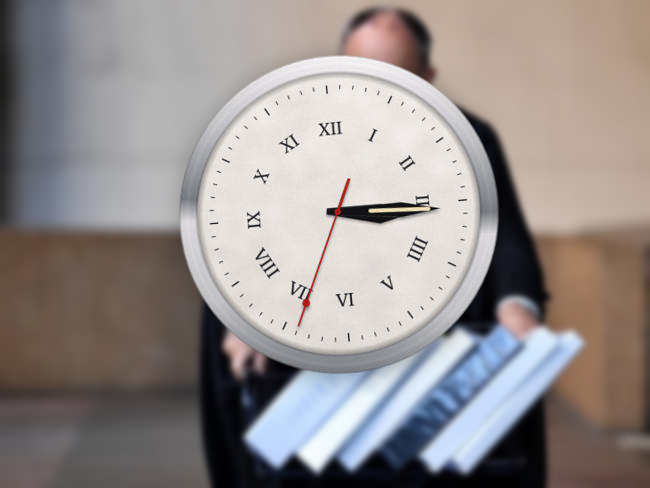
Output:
3 h 15 min 34 s
